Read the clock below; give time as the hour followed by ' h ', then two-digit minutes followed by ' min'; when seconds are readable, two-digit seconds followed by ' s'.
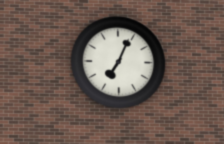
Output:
7 h 04 min
